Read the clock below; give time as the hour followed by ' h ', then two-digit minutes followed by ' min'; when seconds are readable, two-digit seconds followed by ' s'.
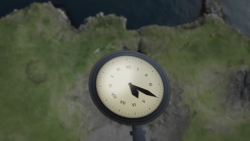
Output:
5 h 20 min
